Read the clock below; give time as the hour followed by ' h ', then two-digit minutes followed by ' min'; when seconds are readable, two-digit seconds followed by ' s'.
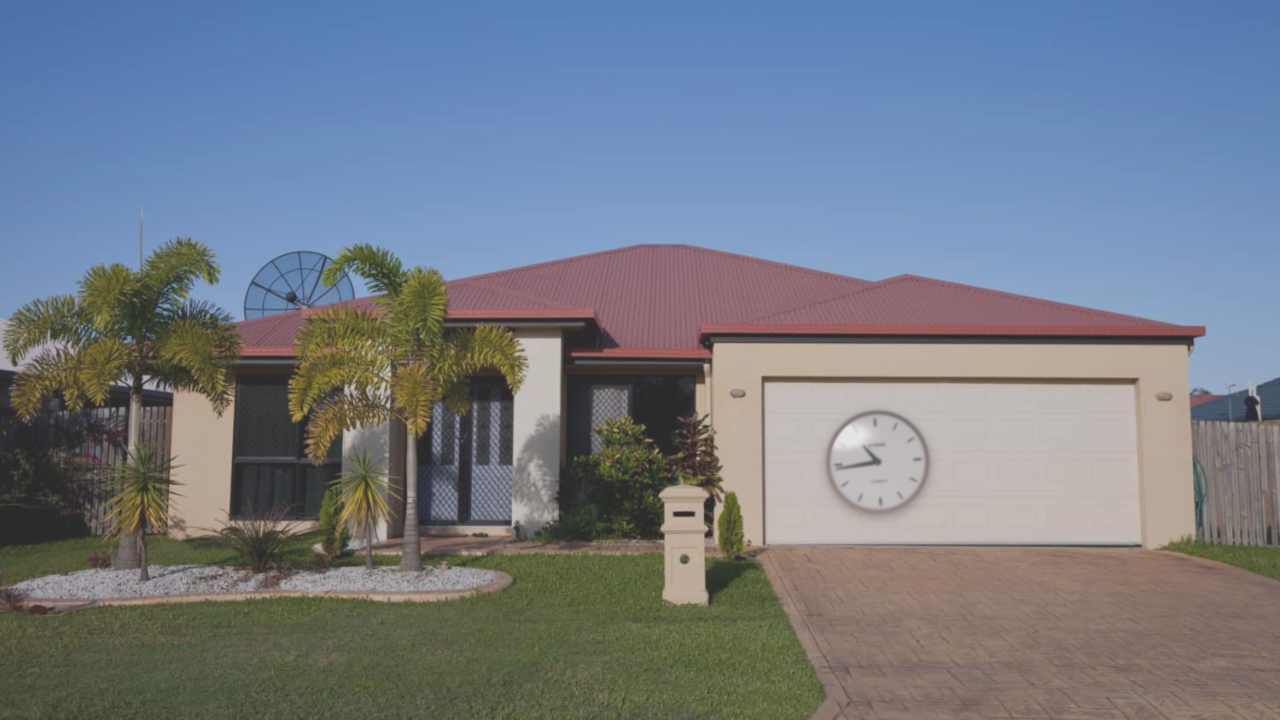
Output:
10 h 44 min
